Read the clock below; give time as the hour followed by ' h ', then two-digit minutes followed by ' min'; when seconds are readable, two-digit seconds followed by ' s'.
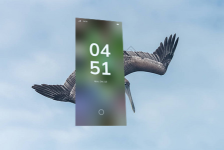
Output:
4 h 51 min
